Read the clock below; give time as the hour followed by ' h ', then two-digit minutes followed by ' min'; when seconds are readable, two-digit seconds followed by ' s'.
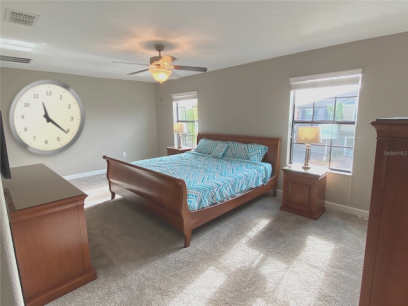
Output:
11 h 21 min
